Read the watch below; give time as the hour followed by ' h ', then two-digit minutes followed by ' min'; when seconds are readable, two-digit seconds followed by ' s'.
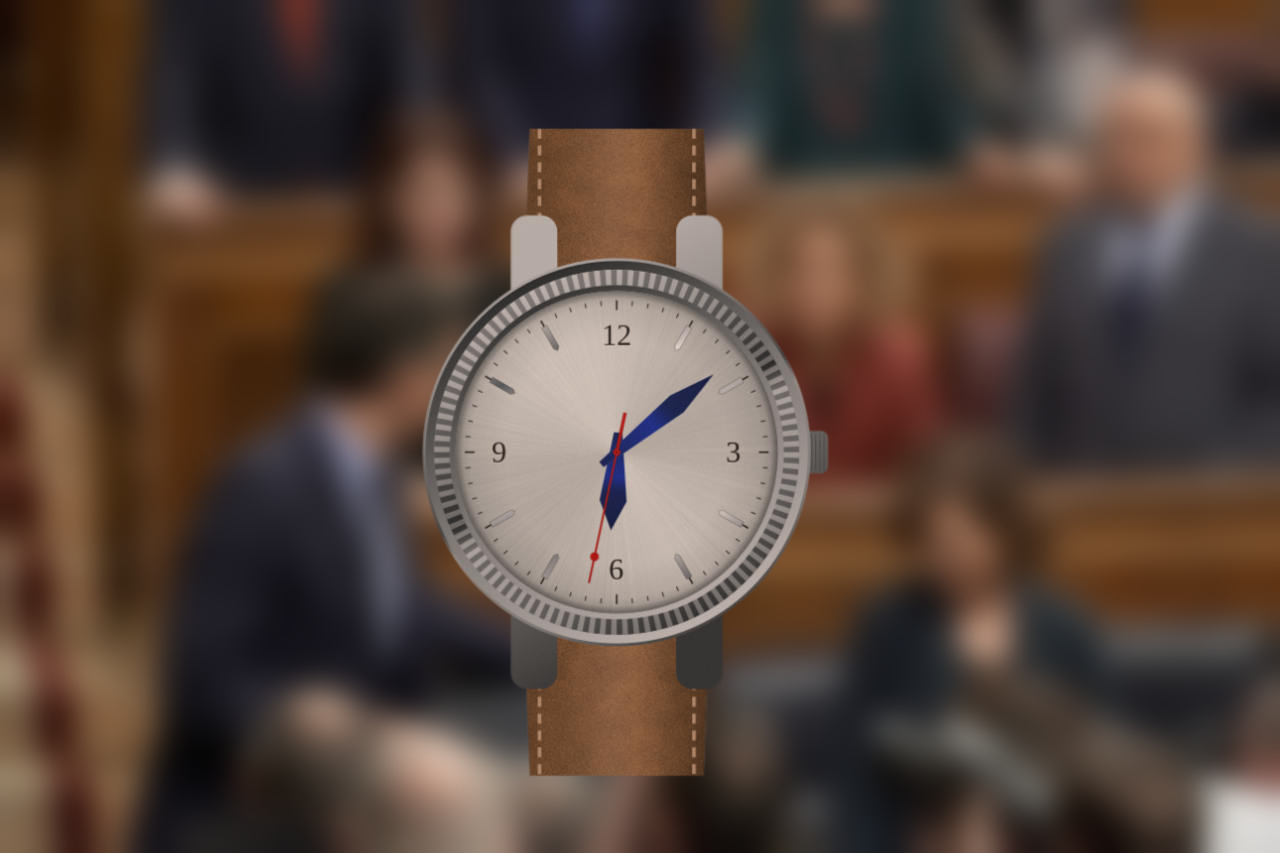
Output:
6 h 08 min 32 s
